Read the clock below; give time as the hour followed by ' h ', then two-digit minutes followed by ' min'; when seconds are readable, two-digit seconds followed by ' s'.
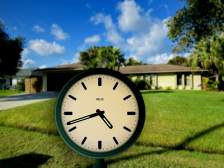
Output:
4 h 42 min
